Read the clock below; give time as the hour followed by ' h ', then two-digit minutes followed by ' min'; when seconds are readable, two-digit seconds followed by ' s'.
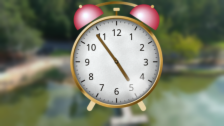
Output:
4 h 54 min
